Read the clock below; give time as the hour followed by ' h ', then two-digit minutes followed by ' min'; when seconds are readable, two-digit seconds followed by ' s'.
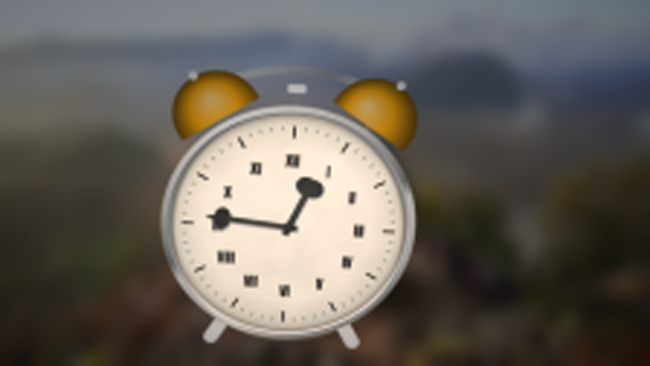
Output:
12 h 46 min
